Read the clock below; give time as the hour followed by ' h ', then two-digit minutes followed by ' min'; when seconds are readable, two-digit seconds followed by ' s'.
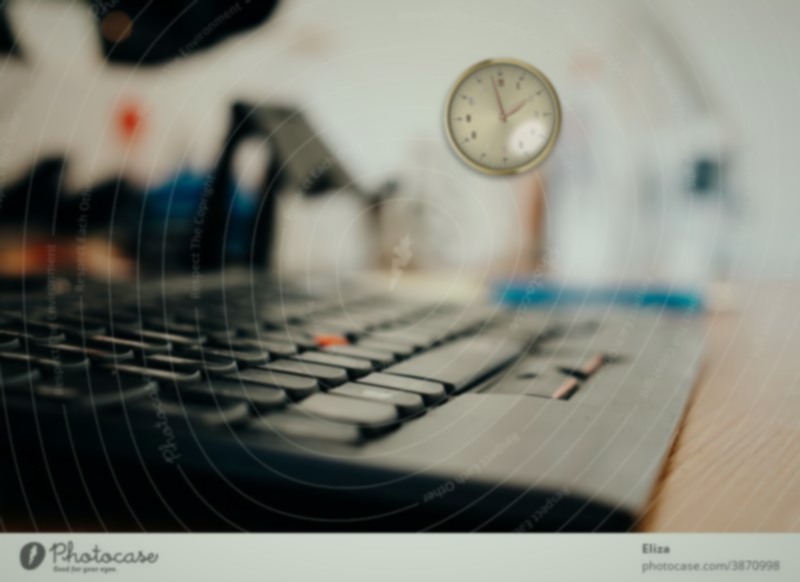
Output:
1 h 58 min
